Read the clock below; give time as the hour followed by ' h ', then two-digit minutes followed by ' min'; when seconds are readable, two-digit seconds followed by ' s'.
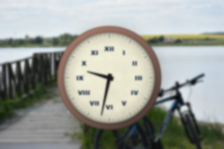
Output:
9 h 32 min
